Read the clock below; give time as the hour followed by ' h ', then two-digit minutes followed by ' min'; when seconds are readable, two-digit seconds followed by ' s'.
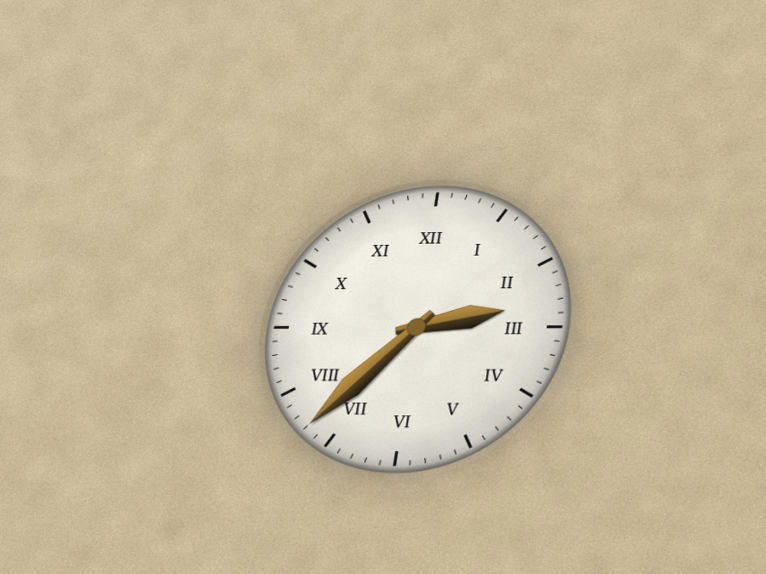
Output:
2 h 37 min
